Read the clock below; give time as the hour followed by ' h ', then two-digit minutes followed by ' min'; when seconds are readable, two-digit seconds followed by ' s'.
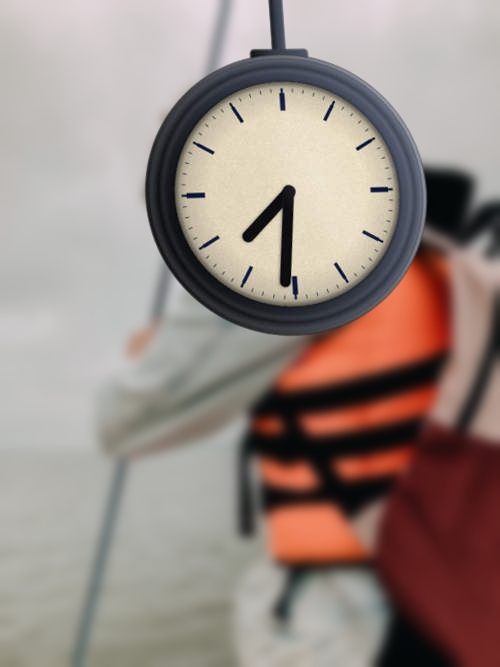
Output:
7 h 31 min
